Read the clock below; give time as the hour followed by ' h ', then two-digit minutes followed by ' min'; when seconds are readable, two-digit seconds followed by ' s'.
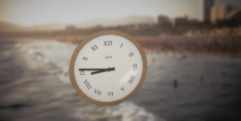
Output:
8 h 46 min
